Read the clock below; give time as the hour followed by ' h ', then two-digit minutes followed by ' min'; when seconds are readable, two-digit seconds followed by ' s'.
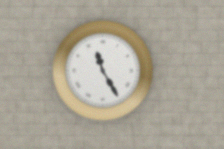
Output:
11 h 25 min
